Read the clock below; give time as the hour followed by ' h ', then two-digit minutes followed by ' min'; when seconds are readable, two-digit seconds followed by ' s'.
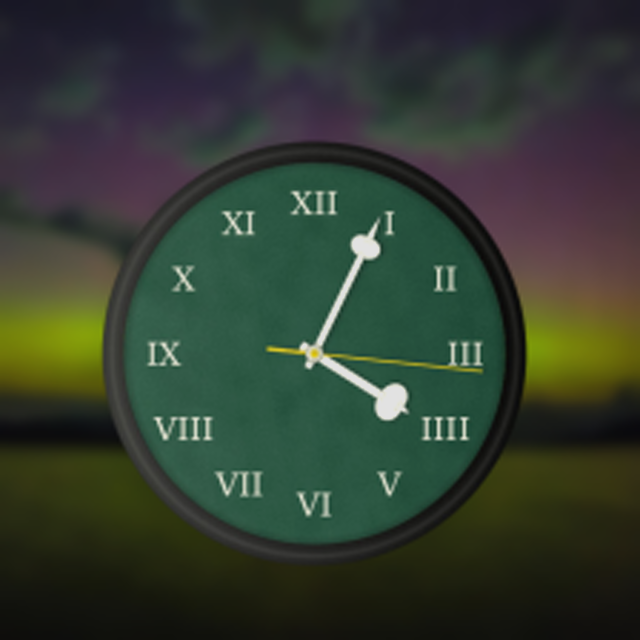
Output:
4 h 04 min 16 s
